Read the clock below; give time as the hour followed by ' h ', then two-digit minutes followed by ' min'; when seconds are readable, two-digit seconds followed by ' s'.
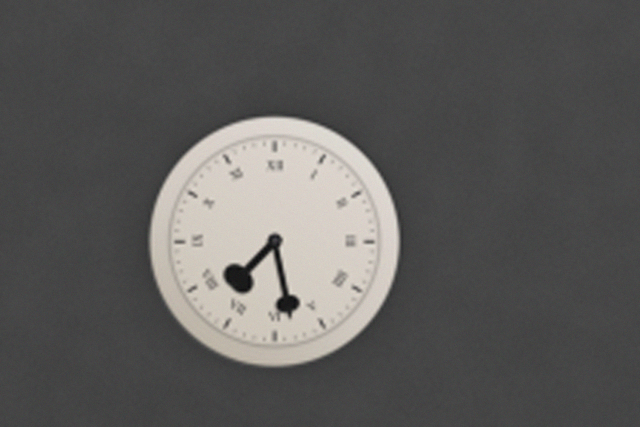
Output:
7 h 28 min
